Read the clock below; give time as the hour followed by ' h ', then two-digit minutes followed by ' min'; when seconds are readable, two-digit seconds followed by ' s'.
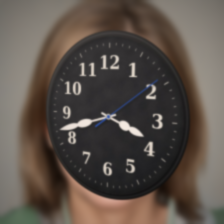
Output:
3 h 42 min 09 s
